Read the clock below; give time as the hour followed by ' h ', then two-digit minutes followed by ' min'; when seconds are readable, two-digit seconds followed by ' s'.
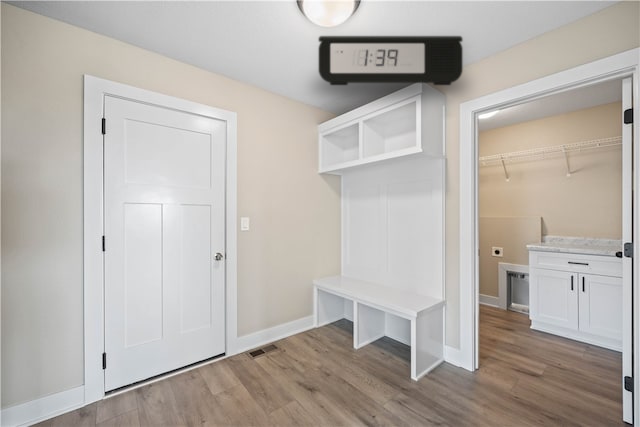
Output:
1 h 39 min
